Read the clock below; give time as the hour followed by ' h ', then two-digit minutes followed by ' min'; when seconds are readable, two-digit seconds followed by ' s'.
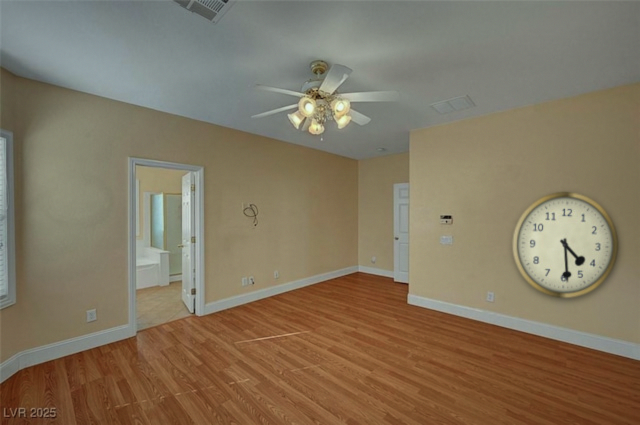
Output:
4 h 29 min
